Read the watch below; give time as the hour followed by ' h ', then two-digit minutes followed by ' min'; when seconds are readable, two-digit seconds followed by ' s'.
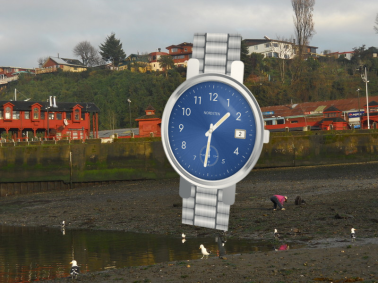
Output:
1 h 31 min
